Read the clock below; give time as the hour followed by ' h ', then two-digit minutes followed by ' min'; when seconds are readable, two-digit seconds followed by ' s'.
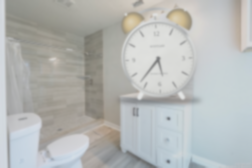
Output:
5 h 37 min
